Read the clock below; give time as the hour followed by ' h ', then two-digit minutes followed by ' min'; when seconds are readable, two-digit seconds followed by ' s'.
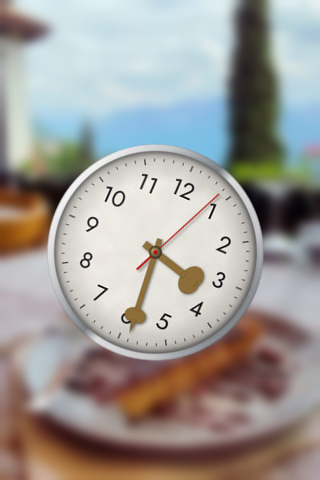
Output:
3 h 29 min 04 s
